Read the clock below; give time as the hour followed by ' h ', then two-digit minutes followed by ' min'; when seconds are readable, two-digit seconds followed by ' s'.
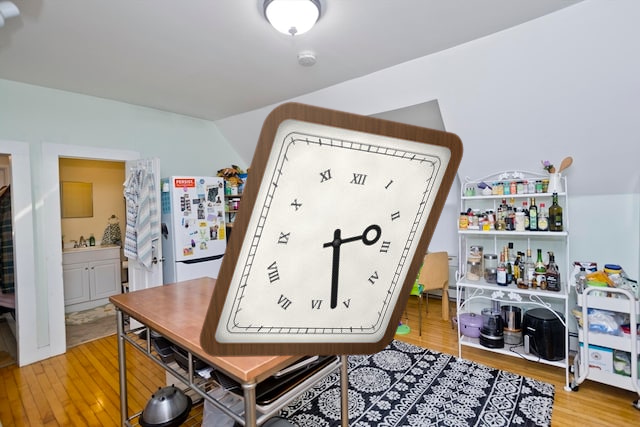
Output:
2 h 27 min
